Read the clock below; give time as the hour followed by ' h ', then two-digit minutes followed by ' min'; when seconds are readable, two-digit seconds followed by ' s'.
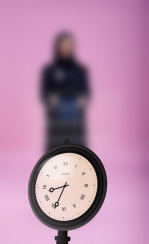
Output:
8 h 34 min
